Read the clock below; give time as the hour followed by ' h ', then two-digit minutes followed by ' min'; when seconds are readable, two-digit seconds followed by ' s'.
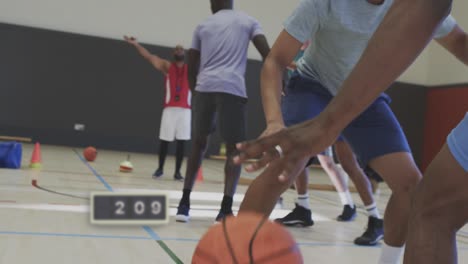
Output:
2 h 09 min
